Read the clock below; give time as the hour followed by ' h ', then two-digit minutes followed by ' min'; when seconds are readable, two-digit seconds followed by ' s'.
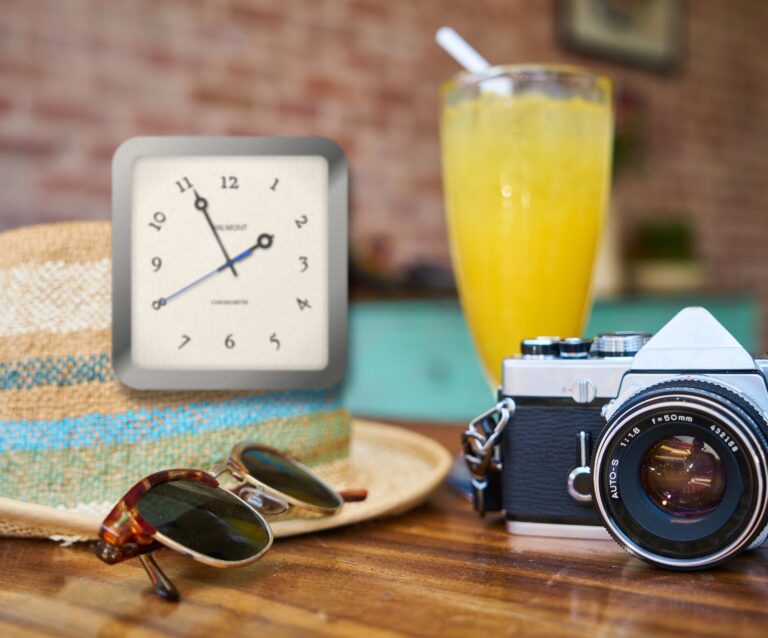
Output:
1 h 55 min 40 s
